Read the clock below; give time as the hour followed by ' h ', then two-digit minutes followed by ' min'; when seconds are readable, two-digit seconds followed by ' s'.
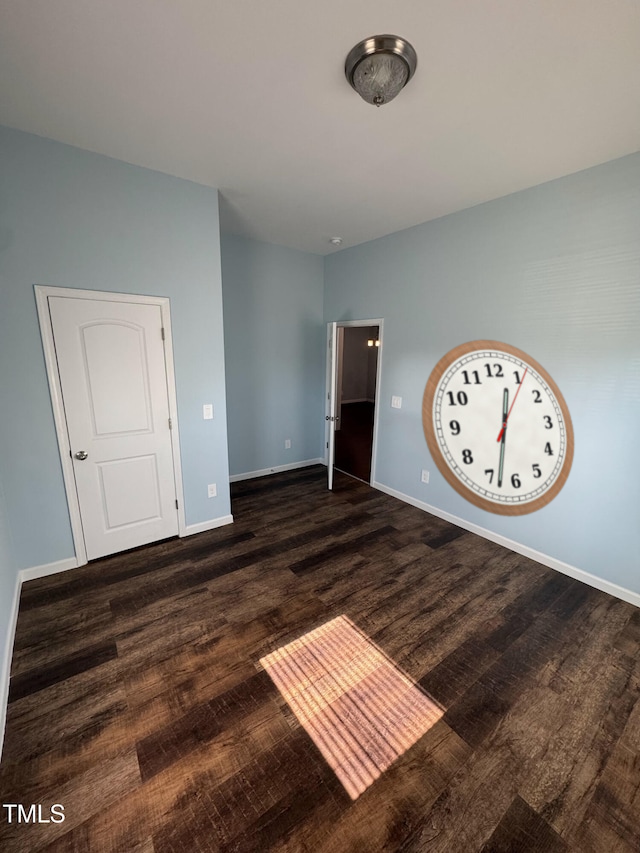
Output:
12 h 33 min 06 s
